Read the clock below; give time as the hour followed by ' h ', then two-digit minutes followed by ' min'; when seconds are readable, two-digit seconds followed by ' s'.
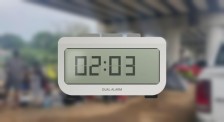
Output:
2 h 03 min
